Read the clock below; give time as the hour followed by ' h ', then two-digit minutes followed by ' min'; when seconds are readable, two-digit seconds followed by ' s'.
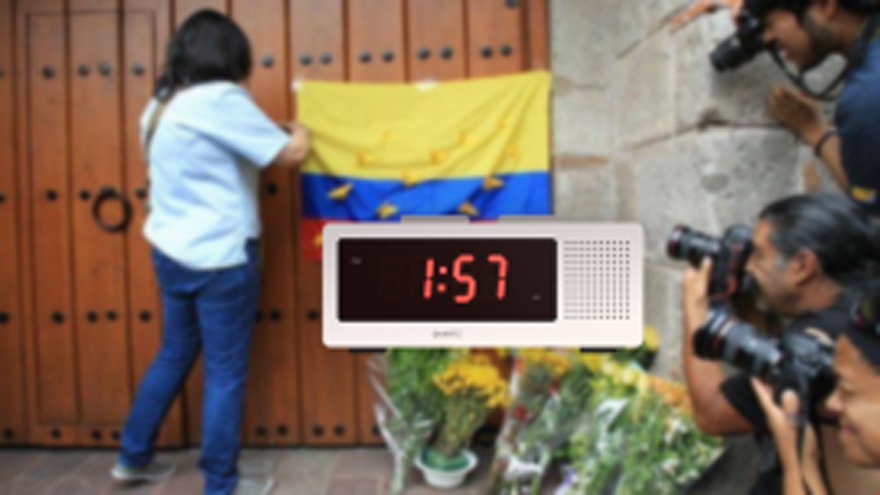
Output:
1 h 57 min
